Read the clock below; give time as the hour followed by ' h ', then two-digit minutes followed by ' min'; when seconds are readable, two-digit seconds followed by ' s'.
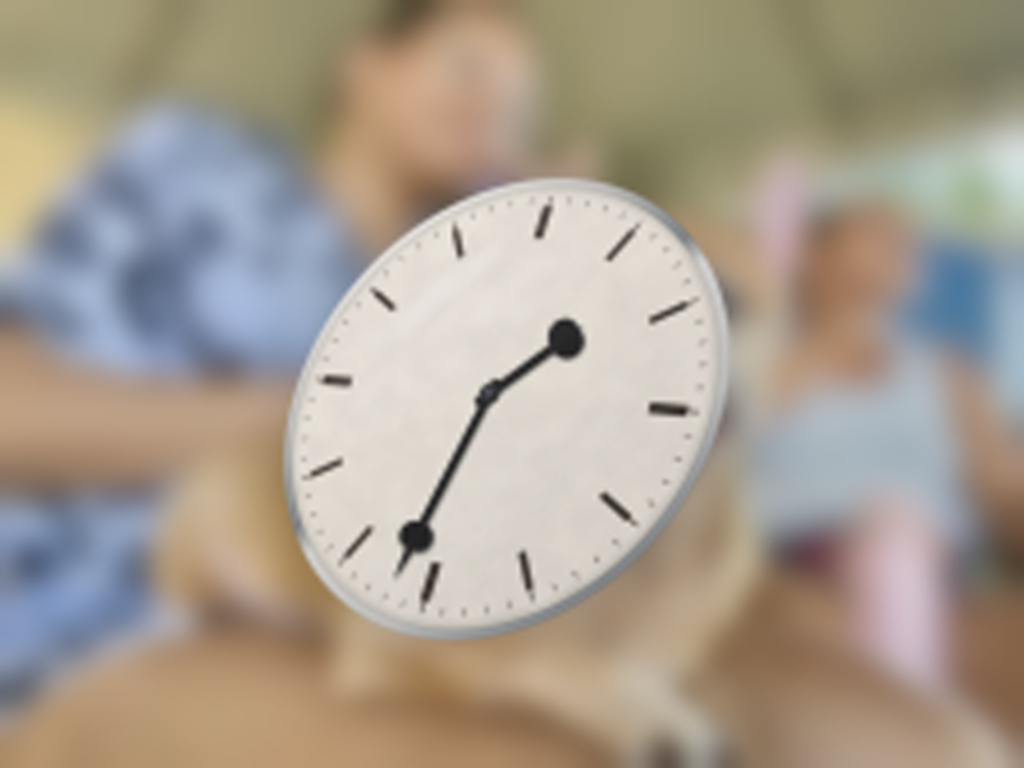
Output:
1 h 32 min
